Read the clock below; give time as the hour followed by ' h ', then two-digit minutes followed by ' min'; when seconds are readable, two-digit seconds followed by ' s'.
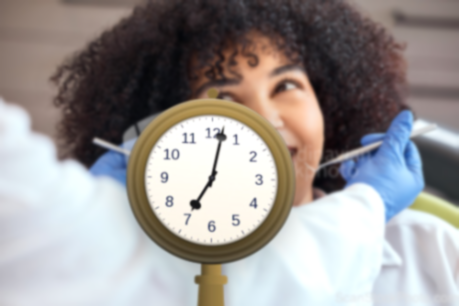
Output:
7 h 02 min
